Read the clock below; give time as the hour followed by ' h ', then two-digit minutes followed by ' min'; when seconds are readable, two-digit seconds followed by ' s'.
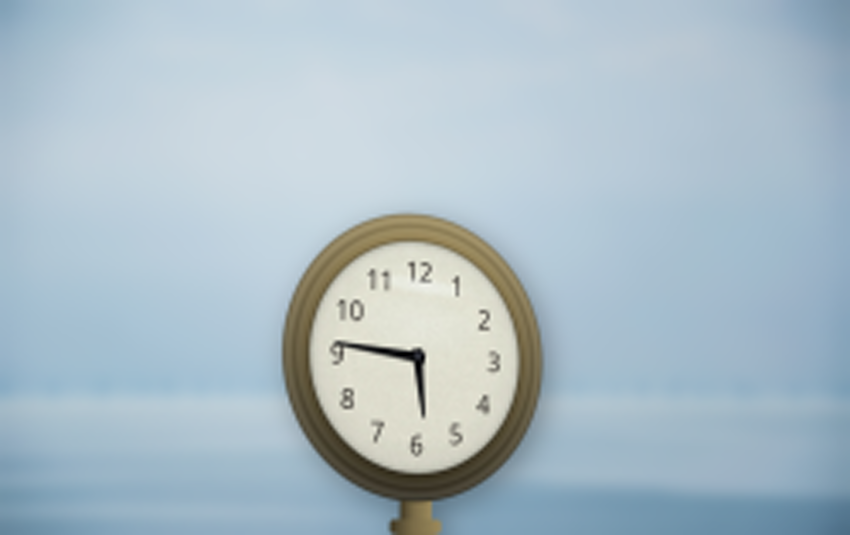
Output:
5 h 46 min
